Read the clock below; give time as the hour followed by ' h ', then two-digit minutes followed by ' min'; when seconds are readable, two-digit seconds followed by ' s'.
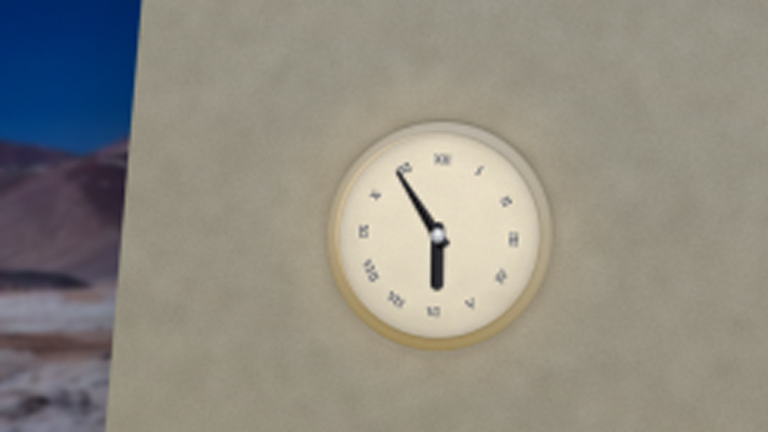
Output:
5 h 54 min
